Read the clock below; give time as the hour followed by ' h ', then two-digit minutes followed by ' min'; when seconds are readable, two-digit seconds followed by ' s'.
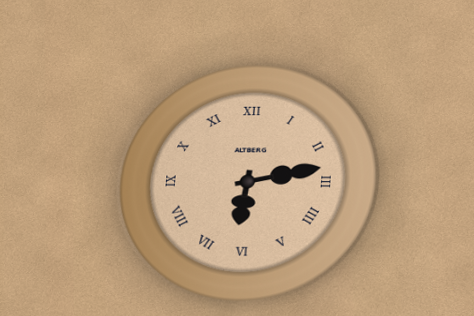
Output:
6 h 13 min
